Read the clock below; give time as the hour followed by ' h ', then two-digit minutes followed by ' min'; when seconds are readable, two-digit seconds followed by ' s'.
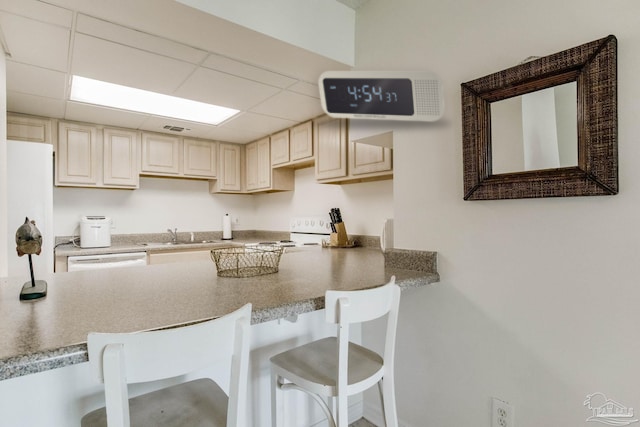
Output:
4 h 54 min
